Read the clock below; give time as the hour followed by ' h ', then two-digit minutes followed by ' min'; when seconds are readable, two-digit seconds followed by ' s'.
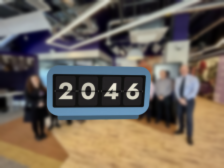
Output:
20 h 46 min
